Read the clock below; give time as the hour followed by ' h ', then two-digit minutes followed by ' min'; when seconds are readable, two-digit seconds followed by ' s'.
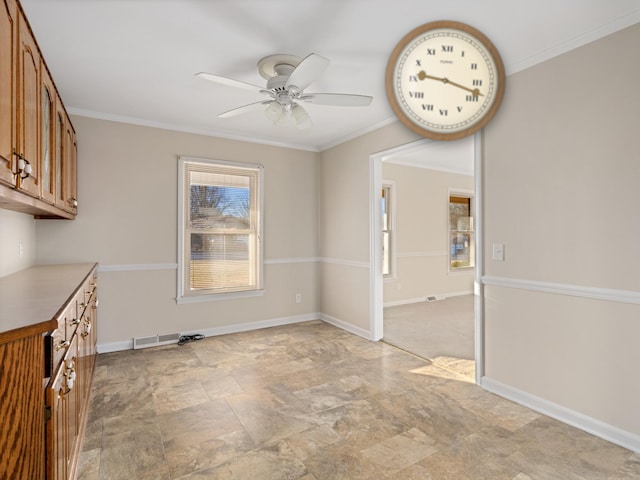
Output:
9 h 18 min
